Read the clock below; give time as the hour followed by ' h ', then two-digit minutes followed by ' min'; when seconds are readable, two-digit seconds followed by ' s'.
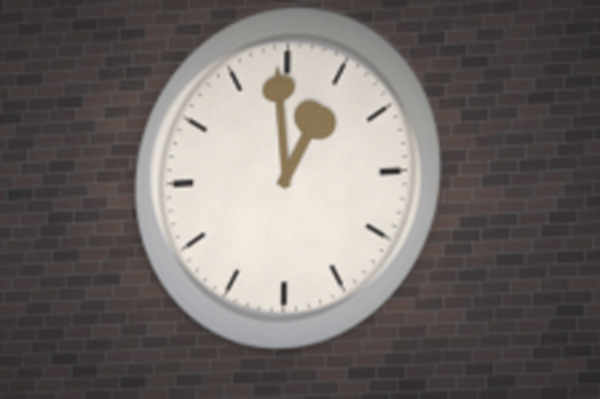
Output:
12 h 59 min
